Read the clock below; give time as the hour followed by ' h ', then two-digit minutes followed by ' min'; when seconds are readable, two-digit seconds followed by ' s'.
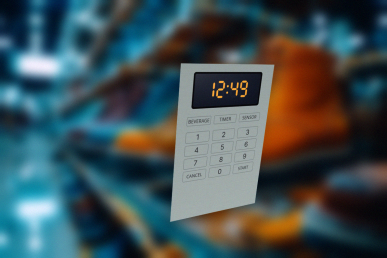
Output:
12 h 49 min
